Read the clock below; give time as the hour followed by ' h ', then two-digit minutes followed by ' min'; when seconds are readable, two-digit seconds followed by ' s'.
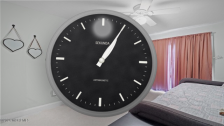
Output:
1 h 05 min
